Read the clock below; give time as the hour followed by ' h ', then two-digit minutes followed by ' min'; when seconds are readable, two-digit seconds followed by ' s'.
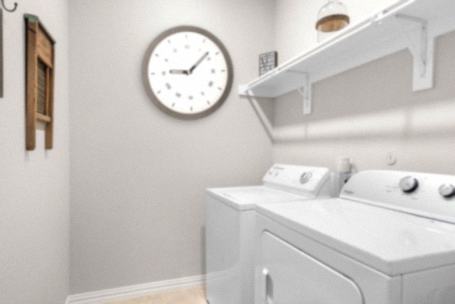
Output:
9 h 08 min
